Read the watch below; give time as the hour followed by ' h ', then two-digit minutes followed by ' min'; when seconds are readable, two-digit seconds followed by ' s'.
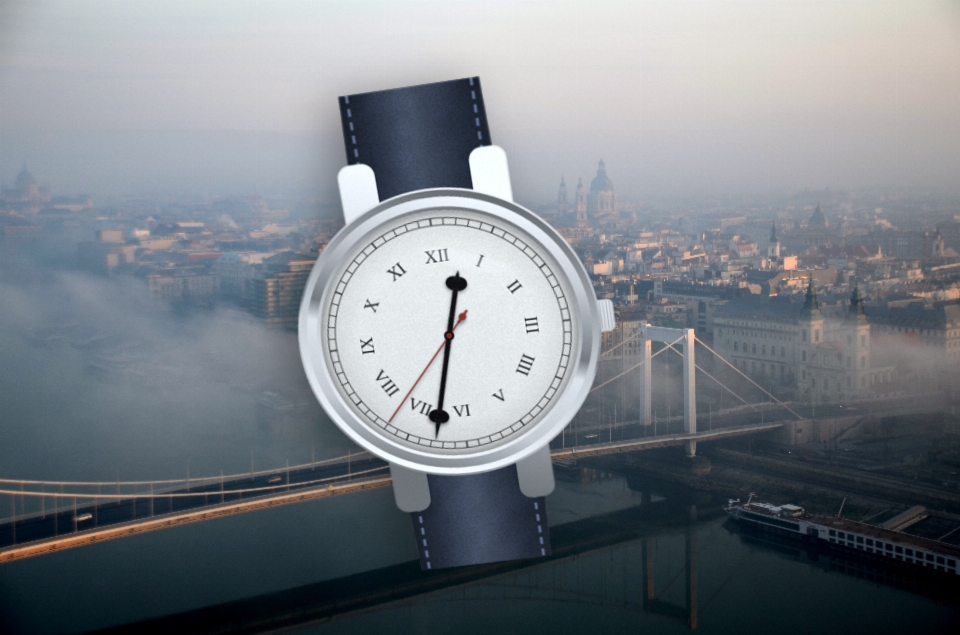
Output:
12 h 32 min 37 s
